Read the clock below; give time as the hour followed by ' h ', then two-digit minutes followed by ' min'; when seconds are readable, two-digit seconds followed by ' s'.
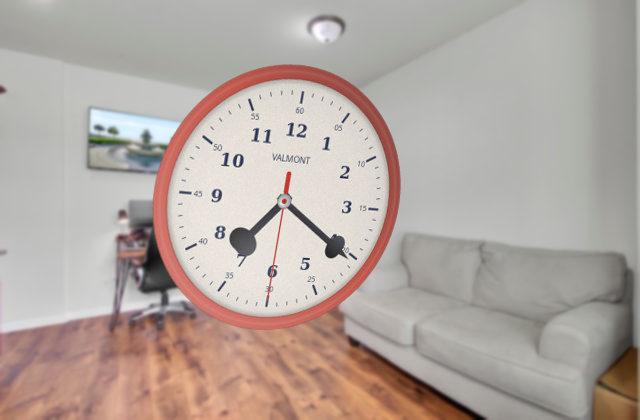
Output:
7 h 20 min 30 s
